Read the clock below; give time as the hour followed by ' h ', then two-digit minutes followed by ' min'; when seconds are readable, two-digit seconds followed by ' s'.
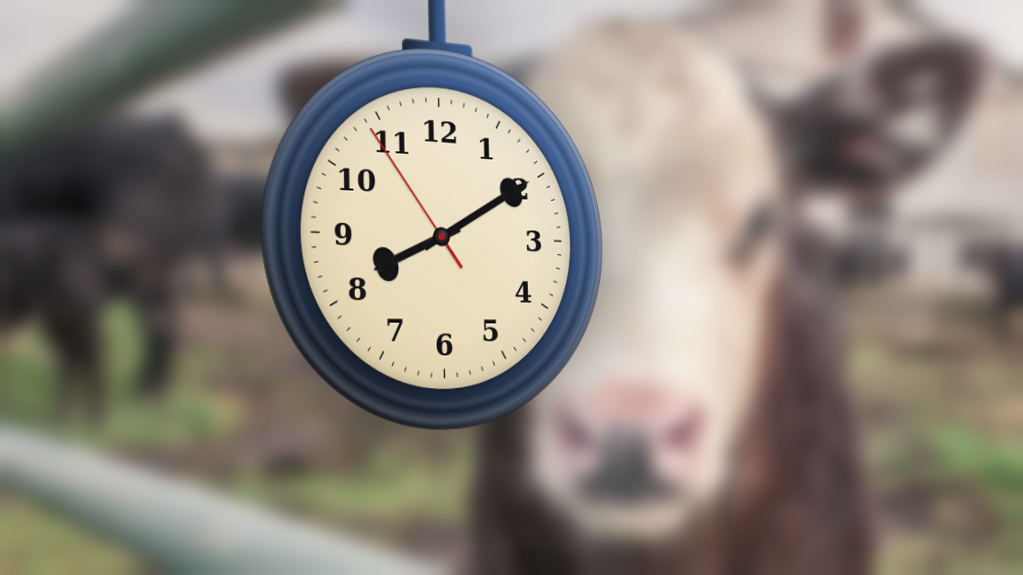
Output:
8 h 09 min 54 s
